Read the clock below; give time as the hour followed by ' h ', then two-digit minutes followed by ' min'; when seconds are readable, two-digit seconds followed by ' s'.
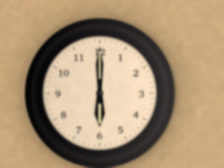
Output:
6 h 00 min
